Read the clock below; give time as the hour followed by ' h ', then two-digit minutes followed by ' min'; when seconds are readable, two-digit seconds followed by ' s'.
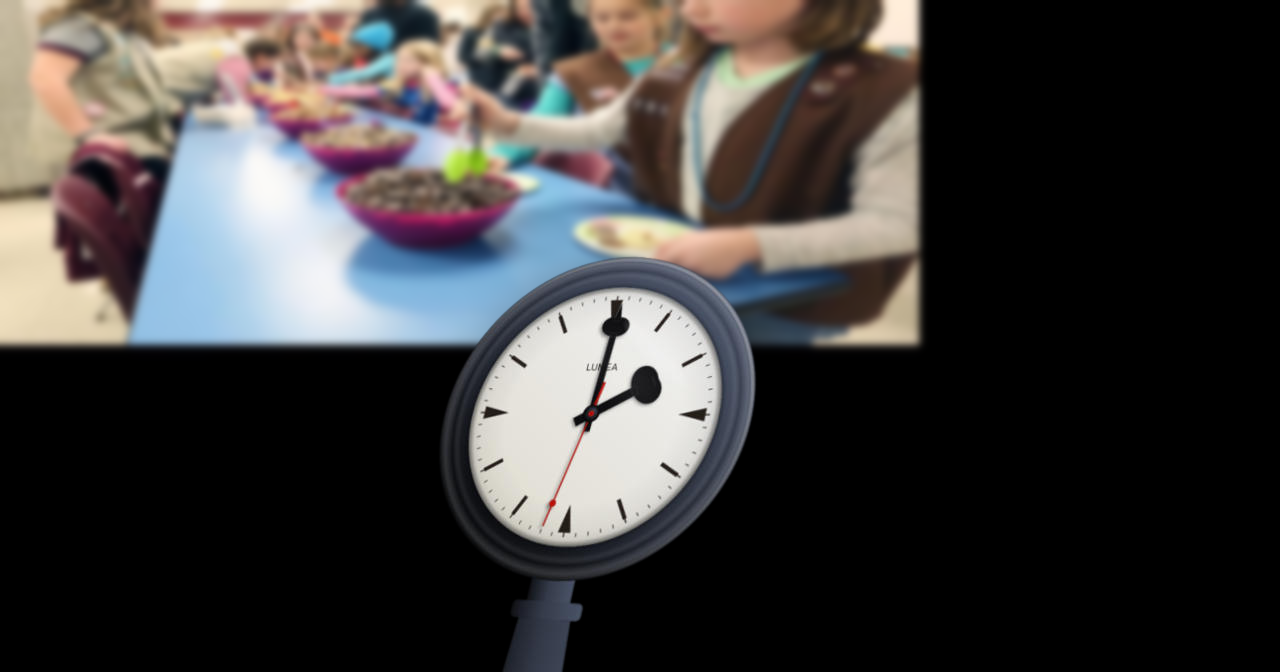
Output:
2 h 00 min 32 s
